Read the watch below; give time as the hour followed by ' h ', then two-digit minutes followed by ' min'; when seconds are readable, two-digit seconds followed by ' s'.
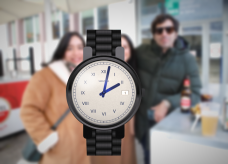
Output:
2 h 02 min
